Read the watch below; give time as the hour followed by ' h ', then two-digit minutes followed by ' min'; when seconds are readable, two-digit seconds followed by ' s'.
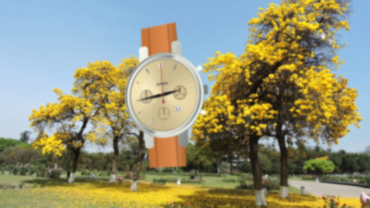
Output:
2 h 44 min
